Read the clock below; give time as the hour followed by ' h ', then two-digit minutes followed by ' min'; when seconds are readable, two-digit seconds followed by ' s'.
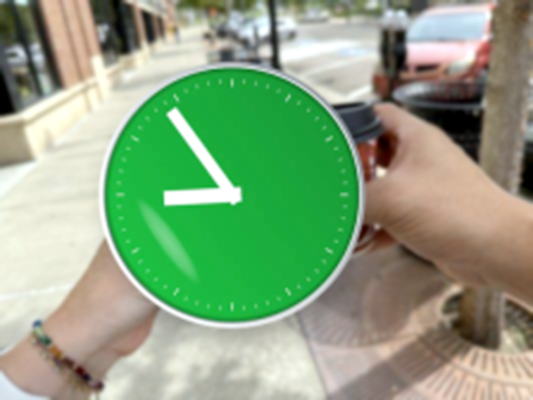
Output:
8 h 54 min
